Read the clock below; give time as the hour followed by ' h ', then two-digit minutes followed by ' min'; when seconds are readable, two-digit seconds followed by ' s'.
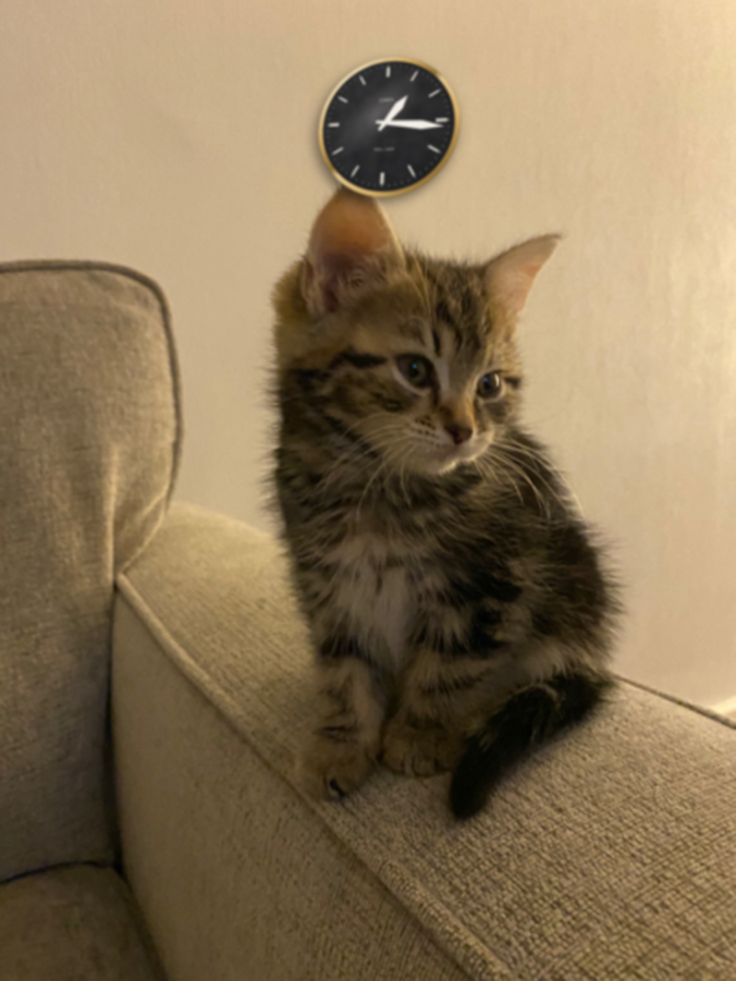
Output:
1 h 16 min
